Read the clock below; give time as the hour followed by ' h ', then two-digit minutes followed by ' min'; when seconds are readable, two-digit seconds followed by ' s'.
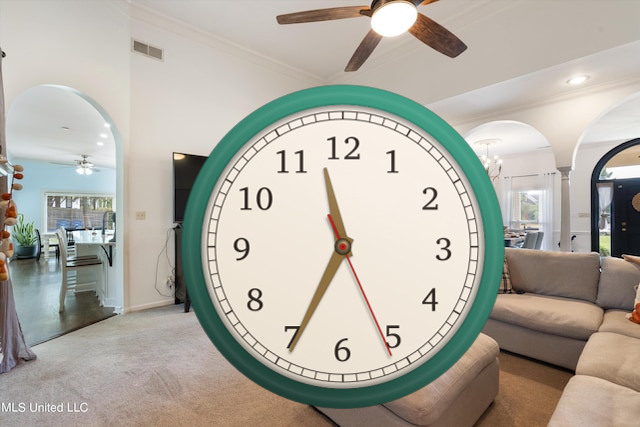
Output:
11 h 34 min 26 s
